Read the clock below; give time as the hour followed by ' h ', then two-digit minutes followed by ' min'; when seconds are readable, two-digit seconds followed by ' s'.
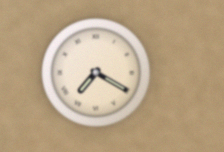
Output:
7 h 20 min
